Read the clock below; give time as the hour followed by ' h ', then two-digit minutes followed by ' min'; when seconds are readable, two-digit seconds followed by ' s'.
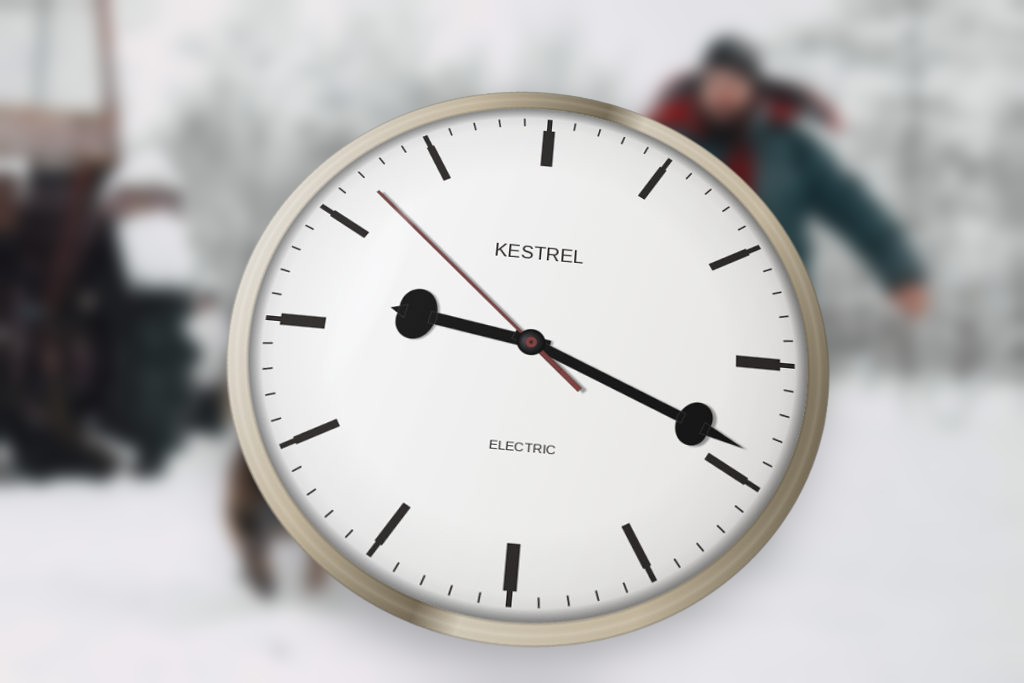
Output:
9 h 18 min 52 s
